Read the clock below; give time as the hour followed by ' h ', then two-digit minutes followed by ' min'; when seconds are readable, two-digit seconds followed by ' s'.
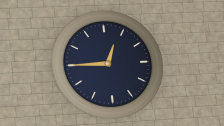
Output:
12 h 45 min
